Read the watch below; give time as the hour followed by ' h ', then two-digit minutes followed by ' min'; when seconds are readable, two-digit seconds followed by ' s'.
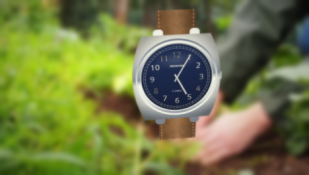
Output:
5 h 05 min
